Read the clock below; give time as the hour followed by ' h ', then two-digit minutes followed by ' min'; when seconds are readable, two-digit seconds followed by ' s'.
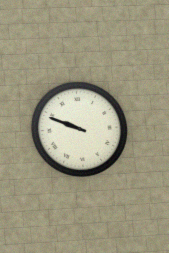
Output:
9 h 49 min
